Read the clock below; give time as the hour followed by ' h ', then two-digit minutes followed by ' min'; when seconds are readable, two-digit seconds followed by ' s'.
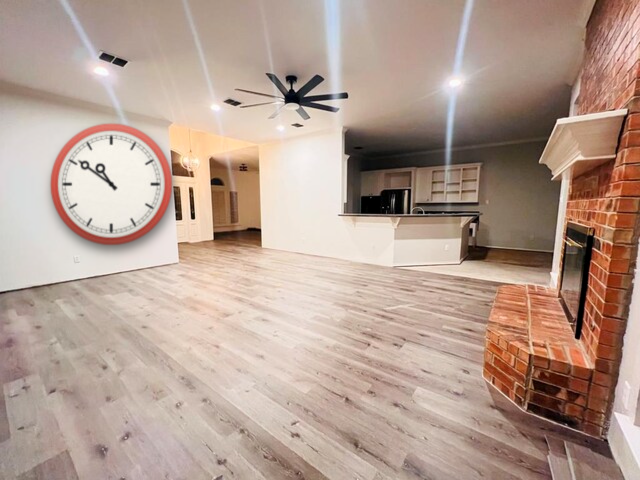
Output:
10 h 51 min
